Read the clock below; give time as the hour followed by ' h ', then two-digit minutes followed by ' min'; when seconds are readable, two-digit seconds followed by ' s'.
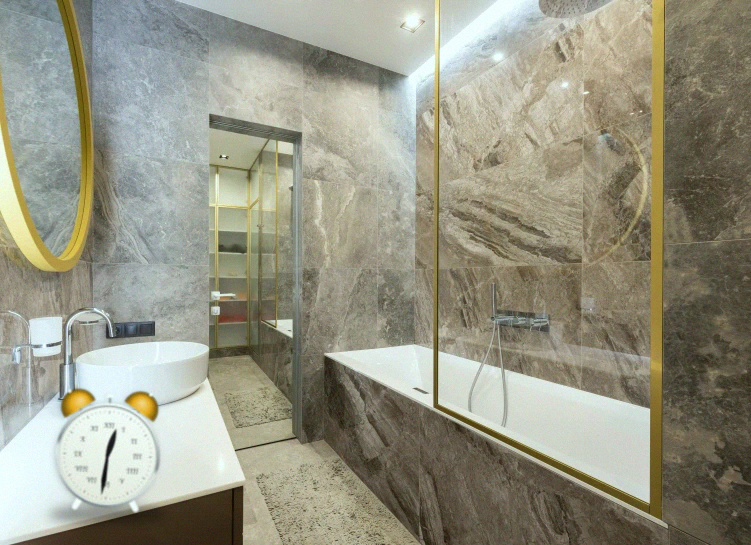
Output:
12 h 31 min
